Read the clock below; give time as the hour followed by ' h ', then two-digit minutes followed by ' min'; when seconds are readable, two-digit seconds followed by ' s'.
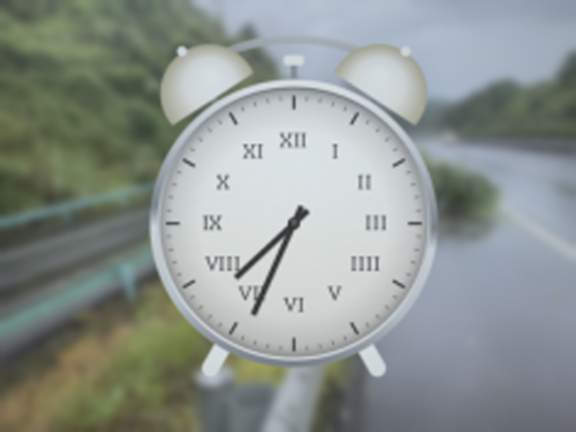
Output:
7 h 34 min
